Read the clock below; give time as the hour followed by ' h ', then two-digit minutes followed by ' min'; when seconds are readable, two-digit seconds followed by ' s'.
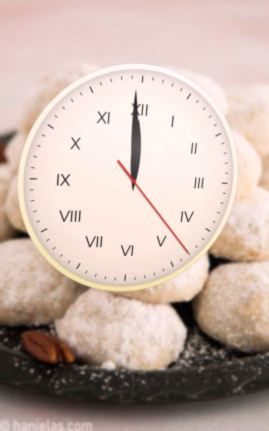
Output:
11 h 59 min 23 s
